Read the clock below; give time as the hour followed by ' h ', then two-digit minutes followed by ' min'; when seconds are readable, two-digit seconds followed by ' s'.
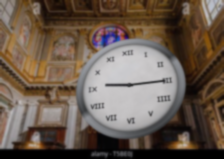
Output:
9 h 15 min
